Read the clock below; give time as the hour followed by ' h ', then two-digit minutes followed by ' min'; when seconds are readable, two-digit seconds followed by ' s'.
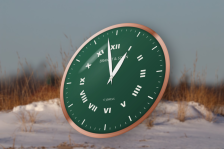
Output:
12 h 58 min
